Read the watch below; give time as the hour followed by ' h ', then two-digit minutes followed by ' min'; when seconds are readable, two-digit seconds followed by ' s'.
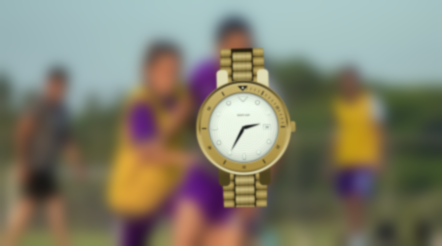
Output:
2 h 35 min
